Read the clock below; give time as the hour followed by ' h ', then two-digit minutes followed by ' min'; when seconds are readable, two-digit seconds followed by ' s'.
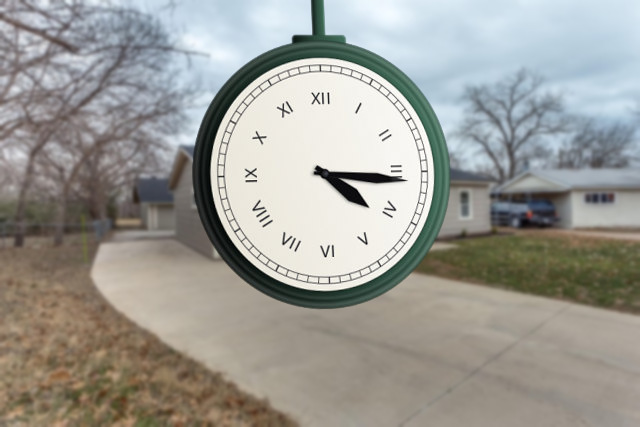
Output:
4 h 16 min
